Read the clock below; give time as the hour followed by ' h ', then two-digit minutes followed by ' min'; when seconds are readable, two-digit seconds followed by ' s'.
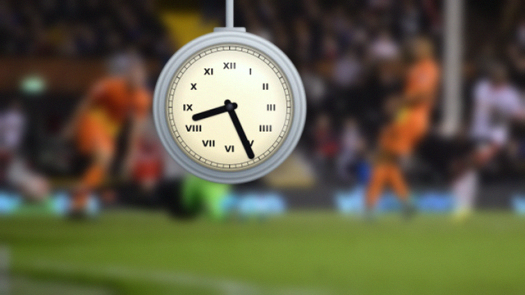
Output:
8 h 26 min
